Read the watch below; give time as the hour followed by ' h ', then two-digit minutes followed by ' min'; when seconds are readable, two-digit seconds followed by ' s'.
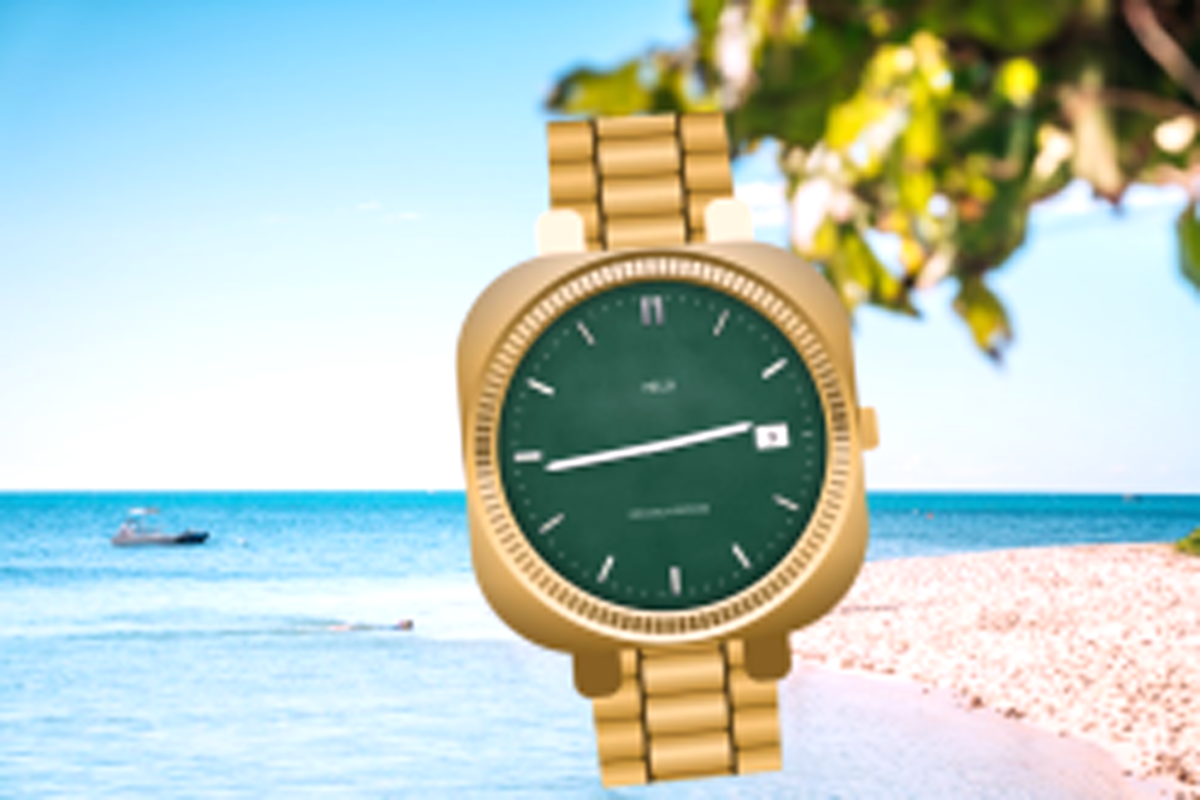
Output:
2 h 44 min
